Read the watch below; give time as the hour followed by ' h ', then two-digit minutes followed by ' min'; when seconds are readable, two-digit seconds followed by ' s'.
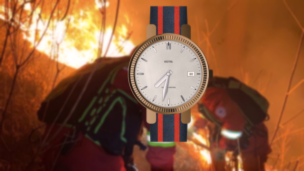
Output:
7 h 32 min
